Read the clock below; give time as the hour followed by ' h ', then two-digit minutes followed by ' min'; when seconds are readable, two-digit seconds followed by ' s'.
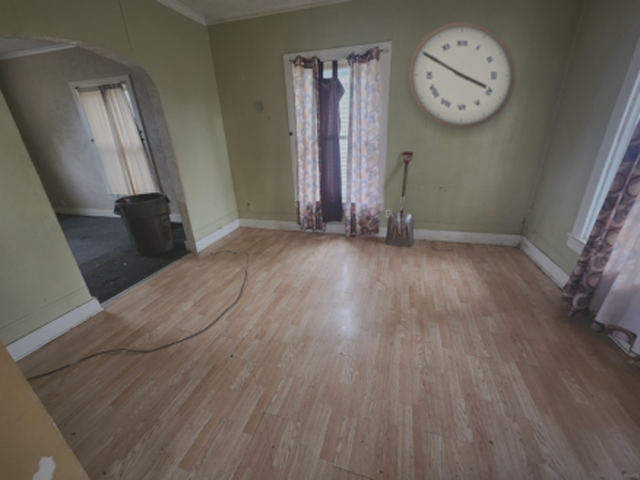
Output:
3 h 50 min
